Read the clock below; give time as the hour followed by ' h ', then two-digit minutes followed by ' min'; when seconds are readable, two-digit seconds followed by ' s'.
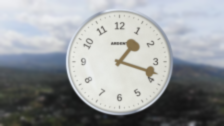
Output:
1 h 18 min
